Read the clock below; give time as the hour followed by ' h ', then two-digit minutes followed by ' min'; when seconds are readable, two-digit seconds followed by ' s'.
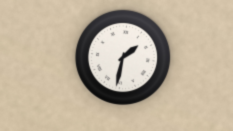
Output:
1 h 31 min
